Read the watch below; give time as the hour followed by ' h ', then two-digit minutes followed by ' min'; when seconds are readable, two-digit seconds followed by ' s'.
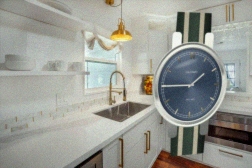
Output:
1 h 45 min
